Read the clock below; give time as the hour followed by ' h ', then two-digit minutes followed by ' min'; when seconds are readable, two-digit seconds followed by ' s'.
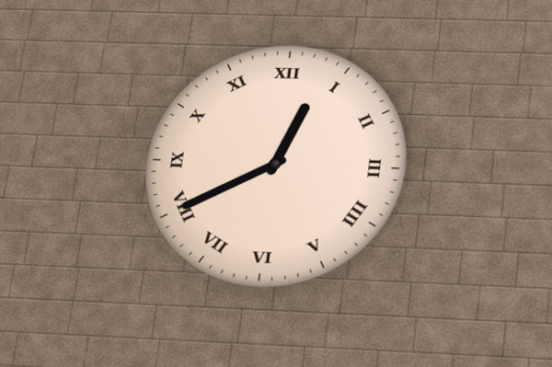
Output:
12 h 40 min
